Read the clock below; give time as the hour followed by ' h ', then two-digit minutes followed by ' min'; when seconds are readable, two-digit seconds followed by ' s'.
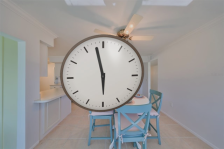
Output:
5 h 58 min
